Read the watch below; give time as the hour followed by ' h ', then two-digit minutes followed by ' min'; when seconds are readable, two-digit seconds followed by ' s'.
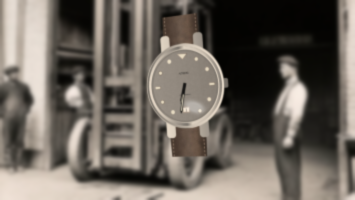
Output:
6 h 32 min
